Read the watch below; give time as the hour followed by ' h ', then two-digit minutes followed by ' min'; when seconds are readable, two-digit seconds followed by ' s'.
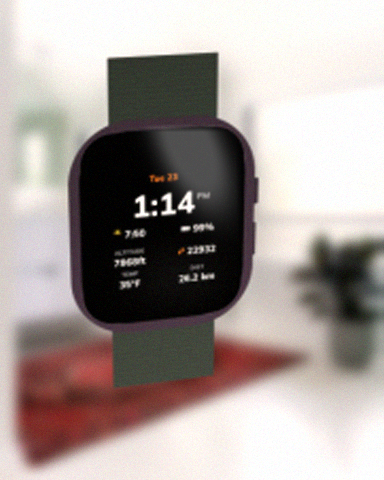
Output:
1 h 14 min
